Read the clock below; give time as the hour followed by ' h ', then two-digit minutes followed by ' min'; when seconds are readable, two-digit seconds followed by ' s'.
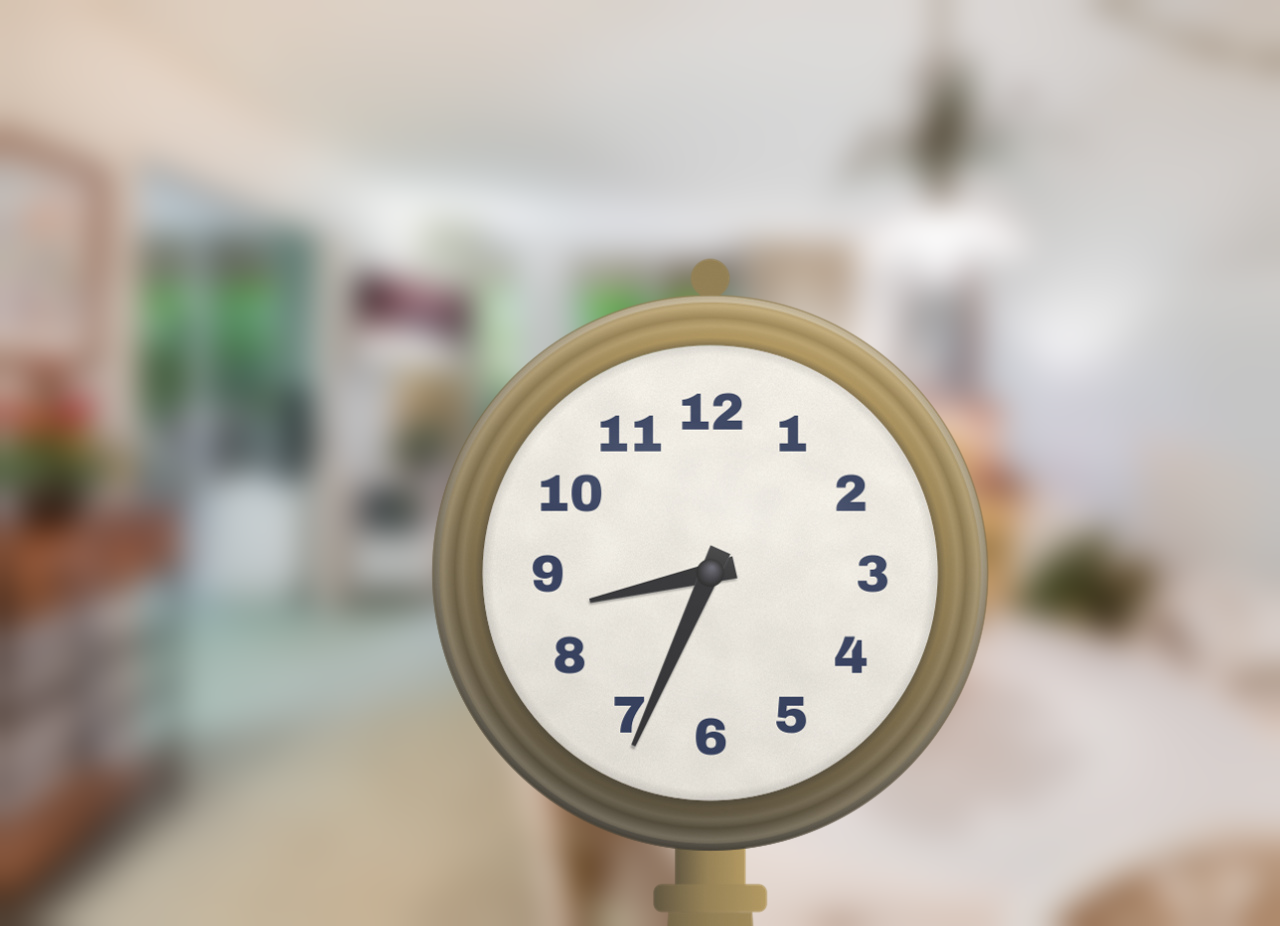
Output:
8 h 34 min
